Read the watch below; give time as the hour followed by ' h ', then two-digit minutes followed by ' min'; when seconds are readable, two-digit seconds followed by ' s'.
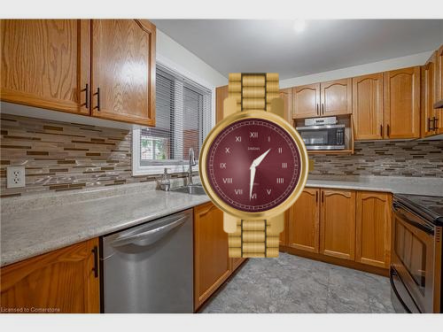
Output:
1 h 31 min
